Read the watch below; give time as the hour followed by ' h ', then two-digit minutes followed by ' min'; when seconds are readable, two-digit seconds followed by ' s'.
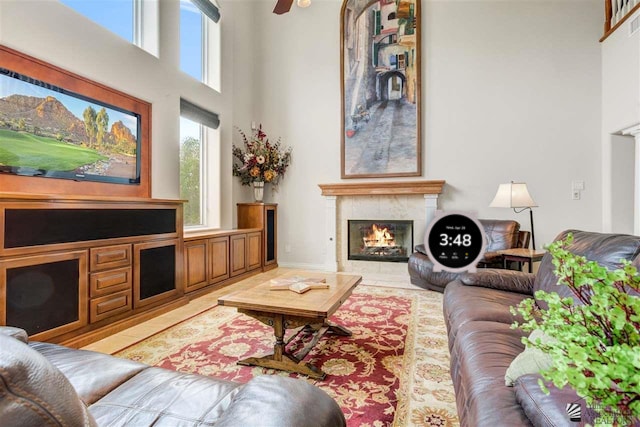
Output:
3 h 48 min
